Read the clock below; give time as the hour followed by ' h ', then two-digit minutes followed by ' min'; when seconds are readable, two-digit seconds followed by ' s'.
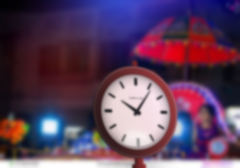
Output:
10 h 06 min
